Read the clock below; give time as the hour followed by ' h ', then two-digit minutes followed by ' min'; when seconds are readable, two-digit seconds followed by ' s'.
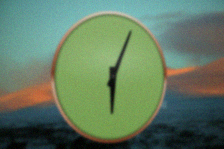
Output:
6 h 04 min
